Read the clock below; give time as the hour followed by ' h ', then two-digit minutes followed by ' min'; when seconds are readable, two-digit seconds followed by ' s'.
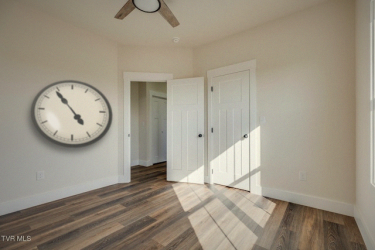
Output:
4 h 54 min
